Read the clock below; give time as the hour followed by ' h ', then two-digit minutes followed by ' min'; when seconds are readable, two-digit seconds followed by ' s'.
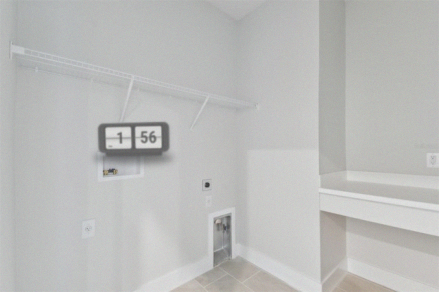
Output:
1 h 56 min
